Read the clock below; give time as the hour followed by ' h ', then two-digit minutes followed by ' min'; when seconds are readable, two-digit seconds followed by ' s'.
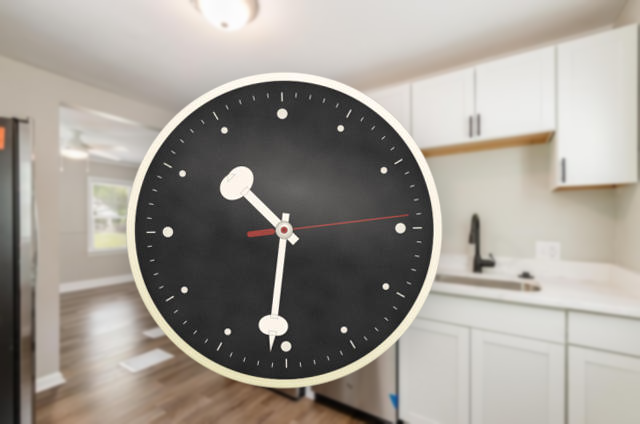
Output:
10 h 31 min 14 s
